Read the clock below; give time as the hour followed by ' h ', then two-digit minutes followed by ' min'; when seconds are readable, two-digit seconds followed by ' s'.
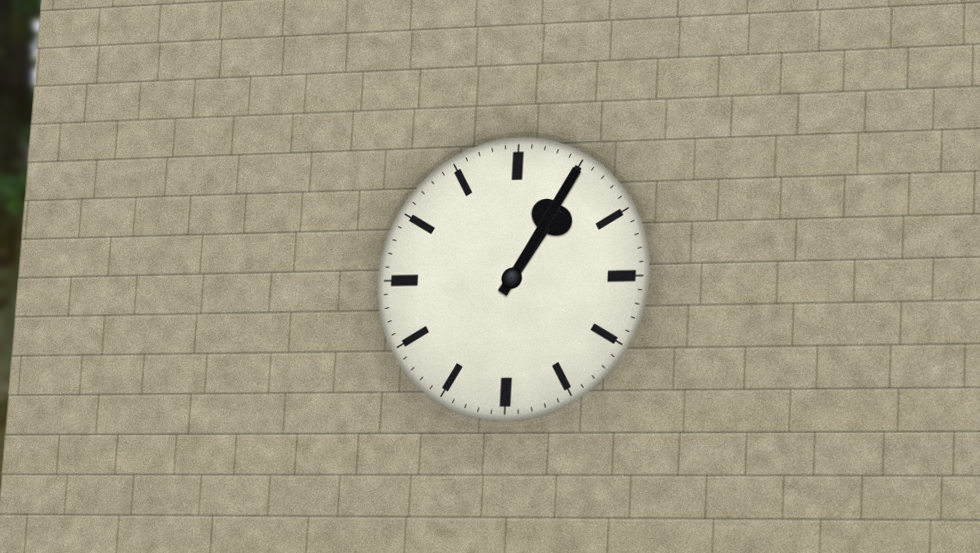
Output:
1 h 05 min
